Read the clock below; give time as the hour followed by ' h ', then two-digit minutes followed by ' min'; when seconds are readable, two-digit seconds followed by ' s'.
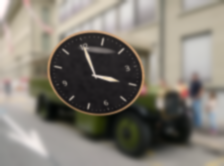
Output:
4 h 00 min
